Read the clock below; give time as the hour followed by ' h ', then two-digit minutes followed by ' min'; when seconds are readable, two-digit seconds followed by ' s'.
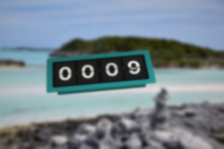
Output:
0 h 09 min
